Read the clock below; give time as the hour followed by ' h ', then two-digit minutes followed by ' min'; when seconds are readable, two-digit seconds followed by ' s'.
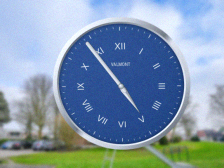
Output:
4 h 54 min
